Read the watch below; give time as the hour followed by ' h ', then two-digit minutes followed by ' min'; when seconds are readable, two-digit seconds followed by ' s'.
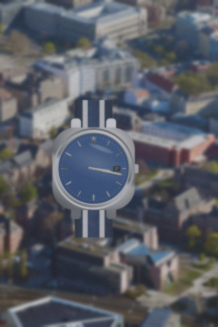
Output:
3 h 17 min
